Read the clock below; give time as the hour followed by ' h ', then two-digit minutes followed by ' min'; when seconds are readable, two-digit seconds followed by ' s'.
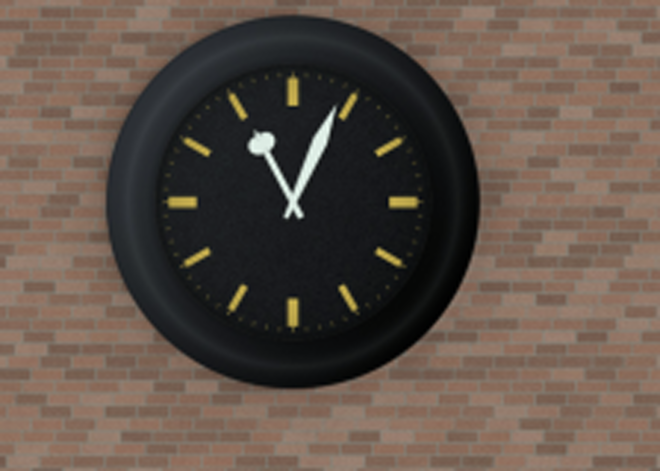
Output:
11 h 04 min
